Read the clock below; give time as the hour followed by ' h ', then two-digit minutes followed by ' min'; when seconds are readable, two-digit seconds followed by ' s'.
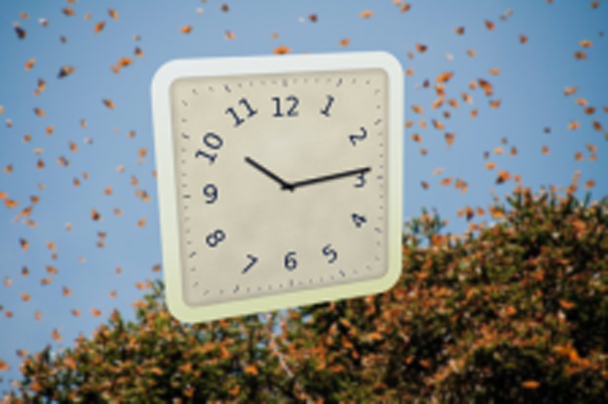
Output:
10 h 14 min
